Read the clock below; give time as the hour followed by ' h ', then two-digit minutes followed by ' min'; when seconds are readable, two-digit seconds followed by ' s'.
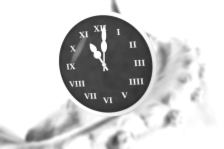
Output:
11 h 01 min
